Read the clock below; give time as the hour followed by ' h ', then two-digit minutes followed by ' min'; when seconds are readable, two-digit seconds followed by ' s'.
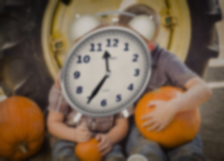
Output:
11 h 35 min
